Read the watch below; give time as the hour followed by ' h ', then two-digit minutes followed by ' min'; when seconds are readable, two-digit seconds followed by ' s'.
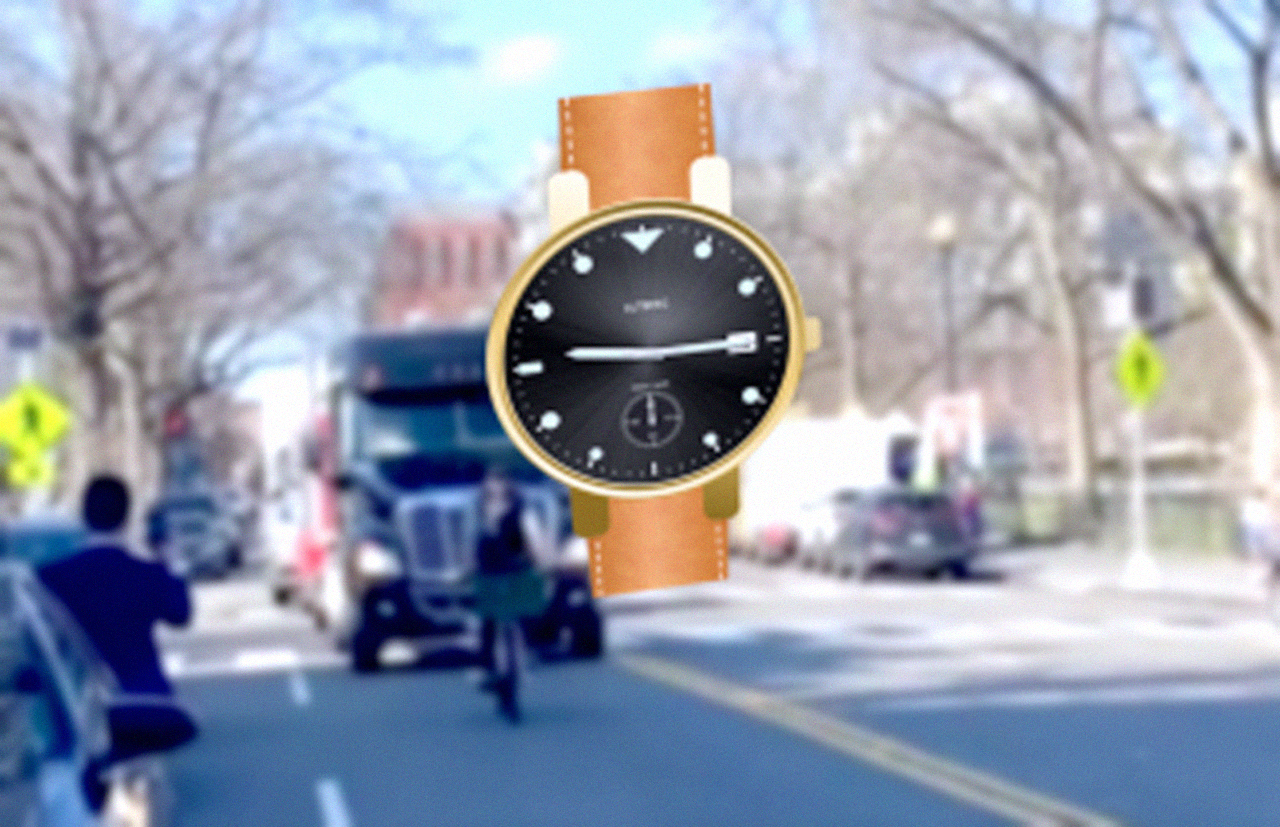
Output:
9 h 15 min
